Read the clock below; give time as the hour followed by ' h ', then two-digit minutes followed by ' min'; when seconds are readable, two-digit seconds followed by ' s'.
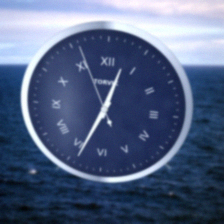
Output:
12 h 33 min 56 s
